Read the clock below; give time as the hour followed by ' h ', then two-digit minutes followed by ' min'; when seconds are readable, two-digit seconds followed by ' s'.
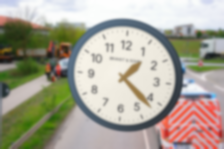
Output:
1 h 22 min
